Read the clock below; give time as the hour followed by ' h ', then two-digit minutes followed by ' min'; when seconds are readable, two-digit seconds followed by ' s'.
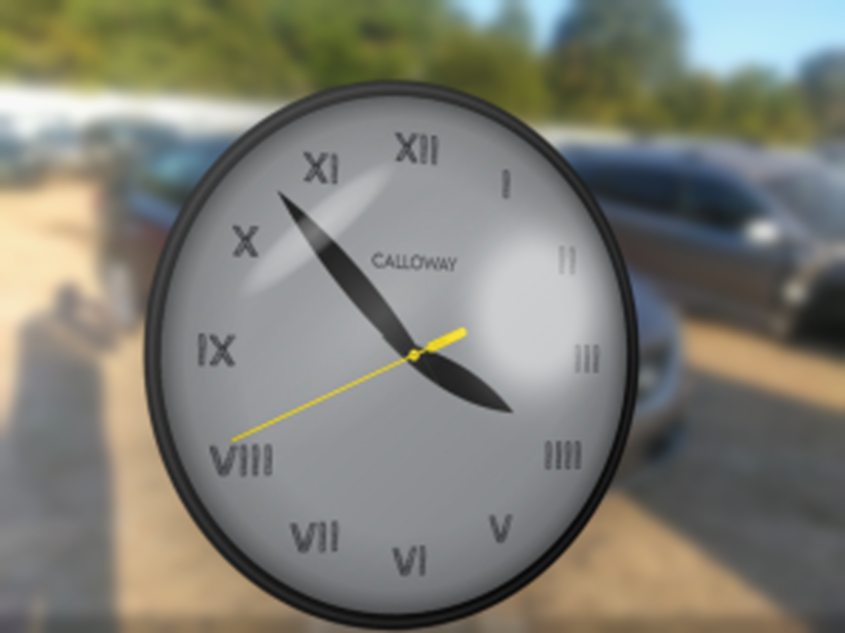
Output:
3 h 52 min 41 s
